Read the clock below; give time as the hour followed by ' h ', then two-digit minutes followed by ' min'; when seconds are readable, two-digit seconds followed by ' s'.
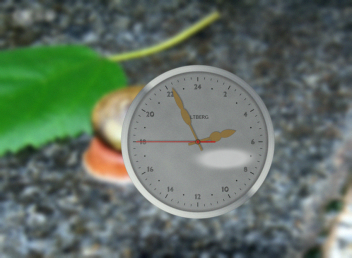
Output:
4 h 55 min 45 s
